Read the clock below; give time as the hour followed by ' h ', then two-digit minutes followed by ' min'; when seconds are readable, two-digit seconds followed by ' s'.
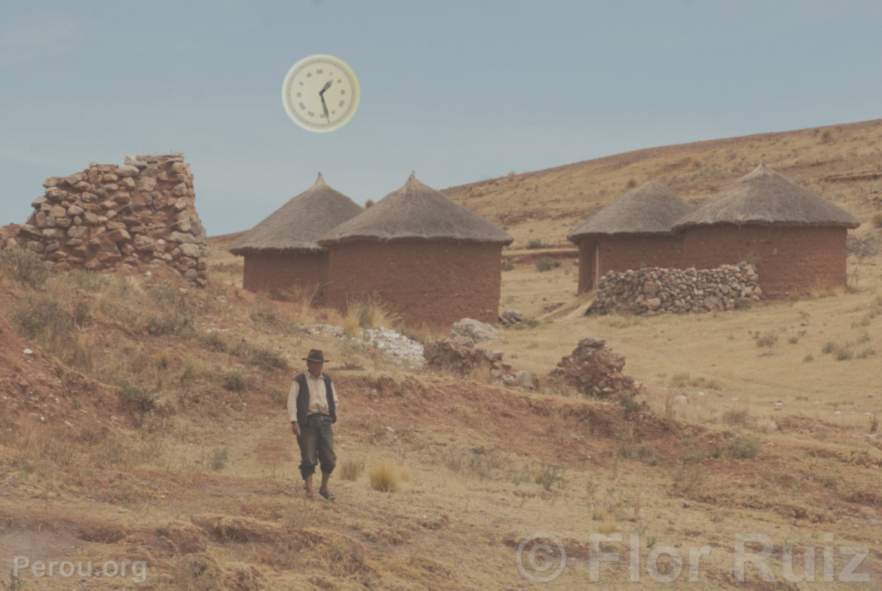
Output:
1 h 28 min
